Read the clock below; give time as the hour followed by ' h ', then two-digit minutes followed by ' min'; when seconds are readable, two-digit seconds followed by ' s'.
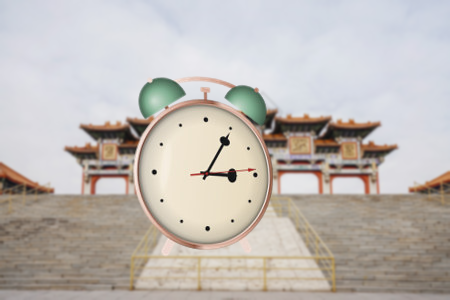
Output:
3 h 05 min 14 s
